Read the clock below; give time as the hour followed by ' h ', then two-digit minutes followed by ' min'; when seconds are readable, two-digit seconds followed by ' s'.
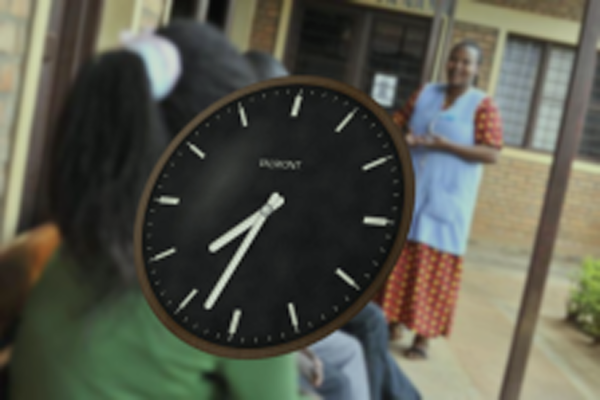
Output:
7 h 33 min
